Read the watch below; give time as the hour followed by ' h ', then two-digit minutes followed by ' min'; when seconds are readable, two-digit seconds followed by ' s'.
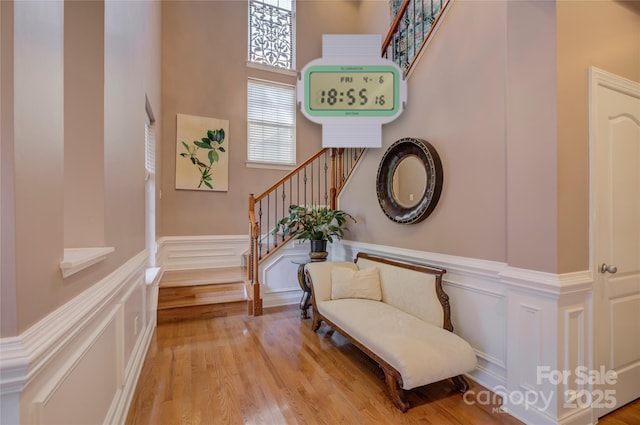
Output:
18 h 55 min 16 s
